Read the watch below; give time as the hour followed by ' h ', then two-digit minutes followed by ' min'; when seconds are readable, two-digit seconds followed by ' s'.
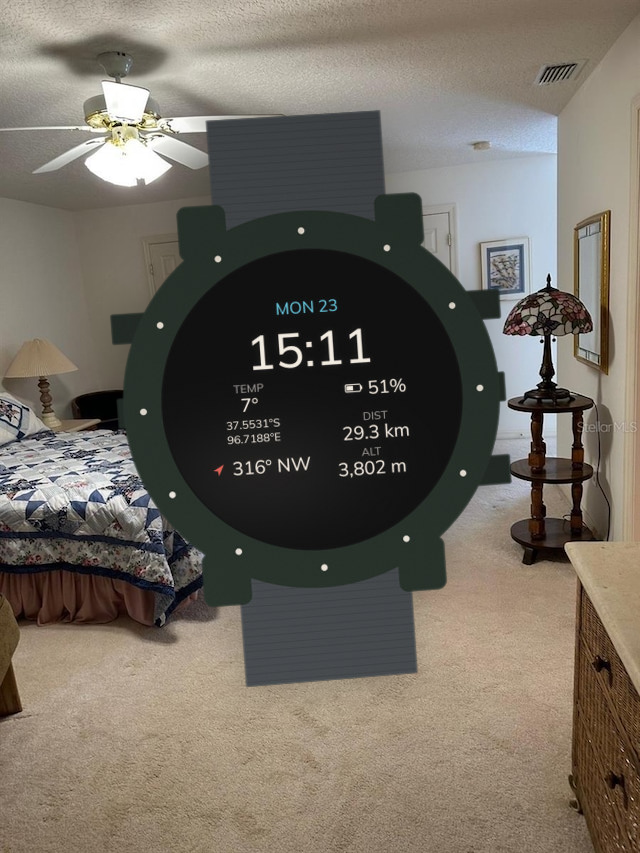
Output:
15 h 11 min
